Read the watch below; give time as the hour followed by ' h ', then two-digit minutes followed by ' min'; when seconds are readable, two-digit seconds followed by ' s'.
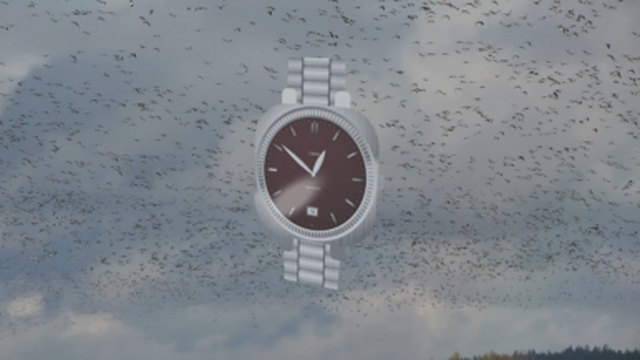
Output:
12 h 51 min
